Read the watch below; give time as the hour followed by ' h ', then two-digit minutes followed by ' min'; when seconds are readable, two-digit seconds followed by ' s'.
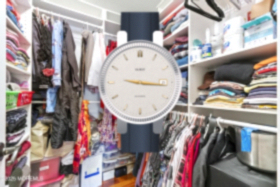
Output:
9 h 16 min
